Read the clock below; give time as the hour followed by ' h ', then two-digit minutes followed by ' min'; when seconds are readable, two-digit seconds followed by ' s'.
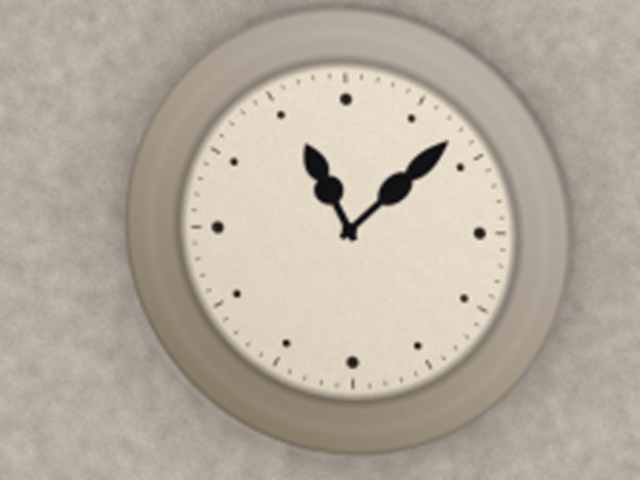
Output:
11 h 08 min
